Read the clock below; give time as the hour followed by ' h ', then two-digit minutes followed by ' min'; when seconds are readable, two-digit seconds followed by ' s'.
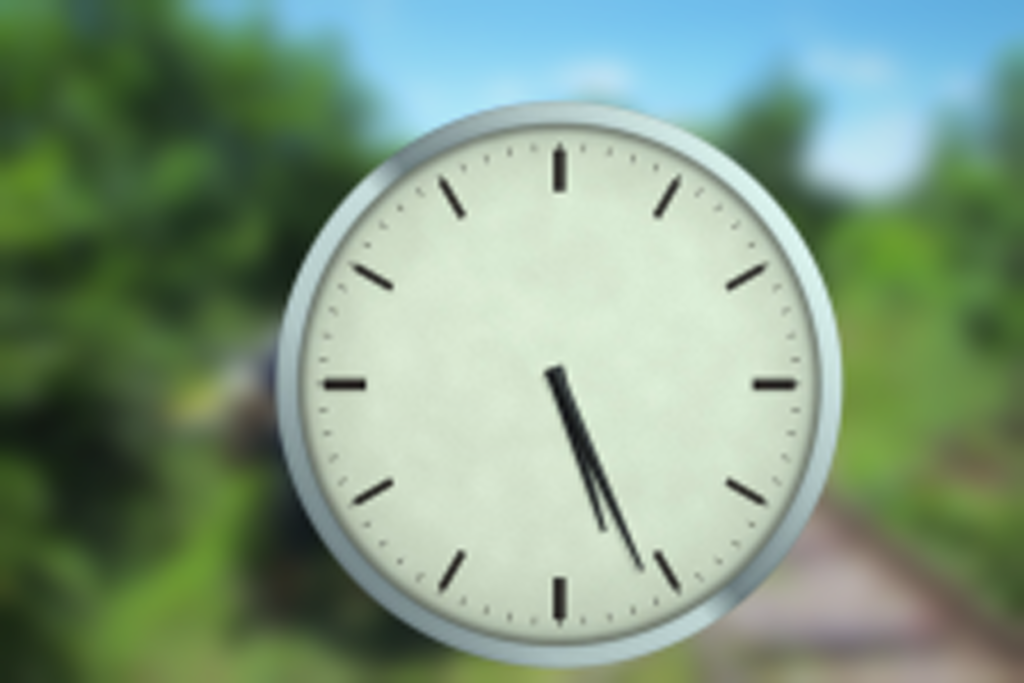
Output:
5 h 26 min
